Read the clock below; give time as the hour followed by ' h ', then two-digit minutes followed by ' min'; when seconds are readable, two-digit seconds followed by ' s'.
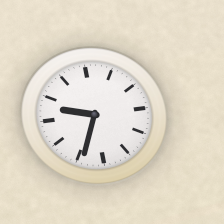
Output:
9 h 34 min
